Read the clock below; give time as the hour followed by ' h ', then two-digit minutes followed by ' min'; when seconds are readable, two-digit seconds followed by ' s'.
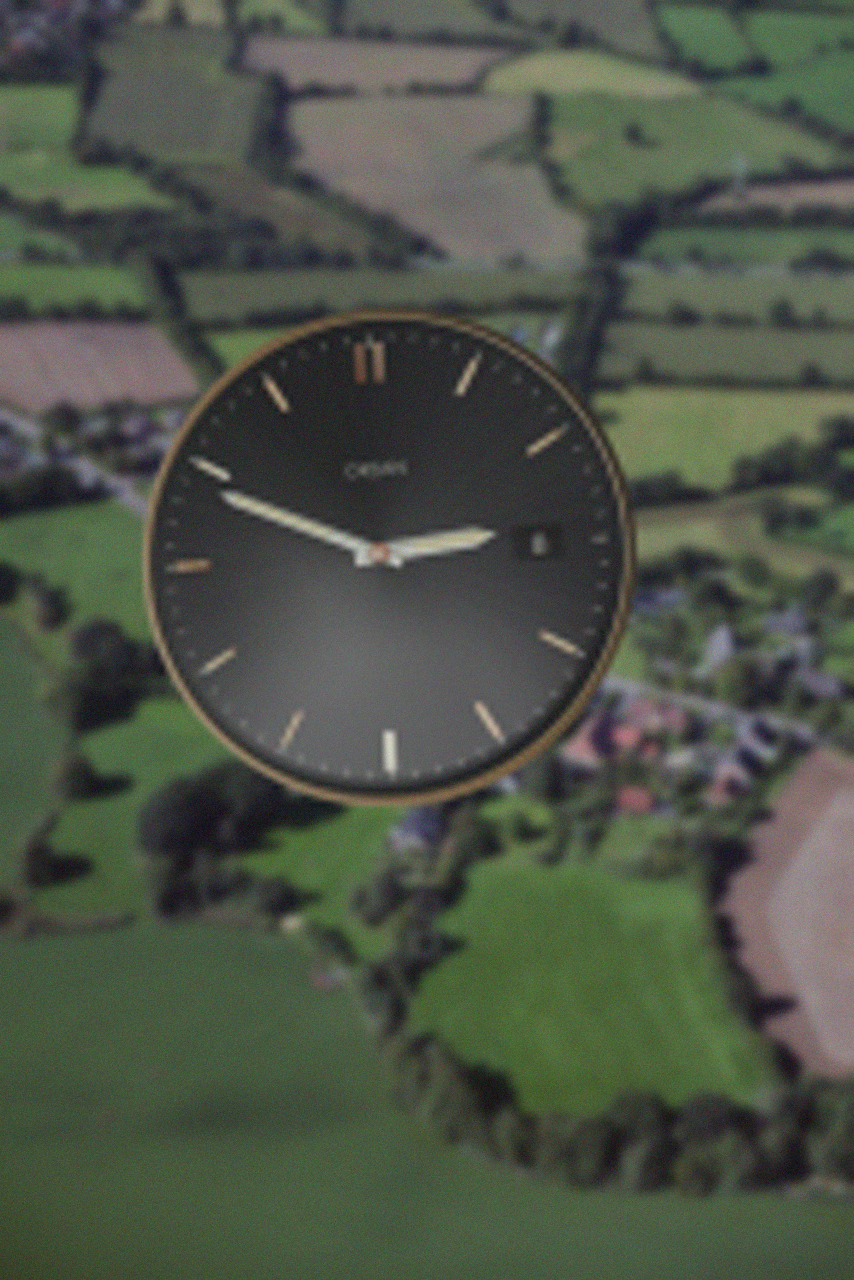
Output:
2 h 49 min
